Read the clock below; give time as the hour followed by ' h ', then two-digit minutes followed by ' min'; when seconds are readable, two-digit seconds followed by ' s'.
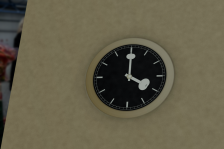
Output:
4 h 00 min
